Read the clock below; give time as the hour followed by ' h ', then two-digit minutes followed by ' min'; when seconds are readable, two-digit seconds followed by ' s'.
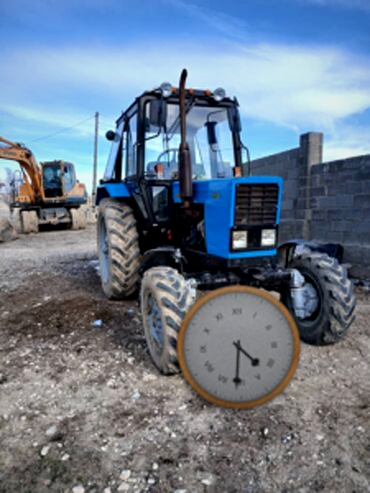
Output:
4 h 31 min
